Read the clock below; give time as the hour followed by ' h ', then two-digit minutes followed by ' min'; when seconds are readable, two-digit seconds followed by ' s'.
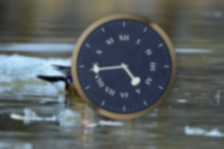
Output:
4 h 44 min
